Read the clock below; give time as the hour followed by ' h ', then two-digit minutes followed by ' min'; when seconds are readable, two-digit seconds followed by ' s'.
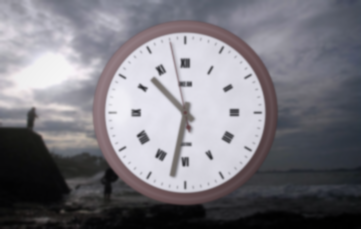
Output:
10 h 31 min 58 s
